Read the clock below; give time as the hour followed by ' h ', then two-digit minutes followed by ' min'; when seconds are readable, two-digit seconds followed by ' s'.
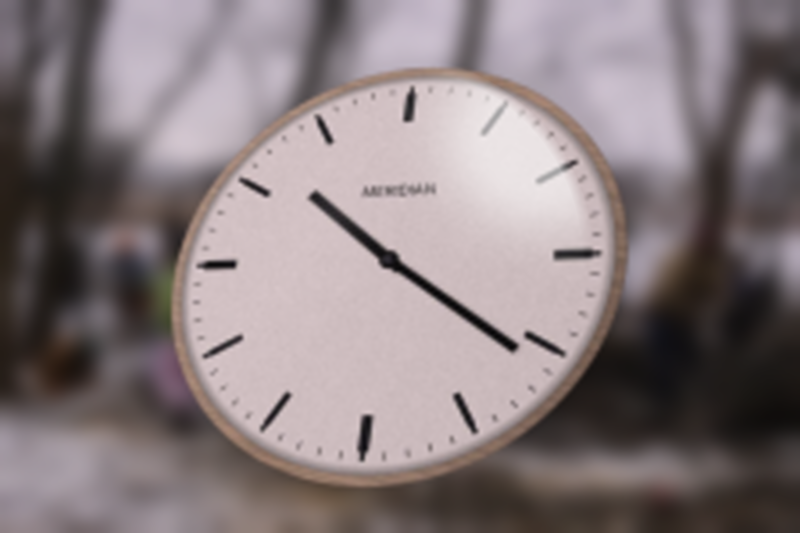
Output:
10 h 21 min
